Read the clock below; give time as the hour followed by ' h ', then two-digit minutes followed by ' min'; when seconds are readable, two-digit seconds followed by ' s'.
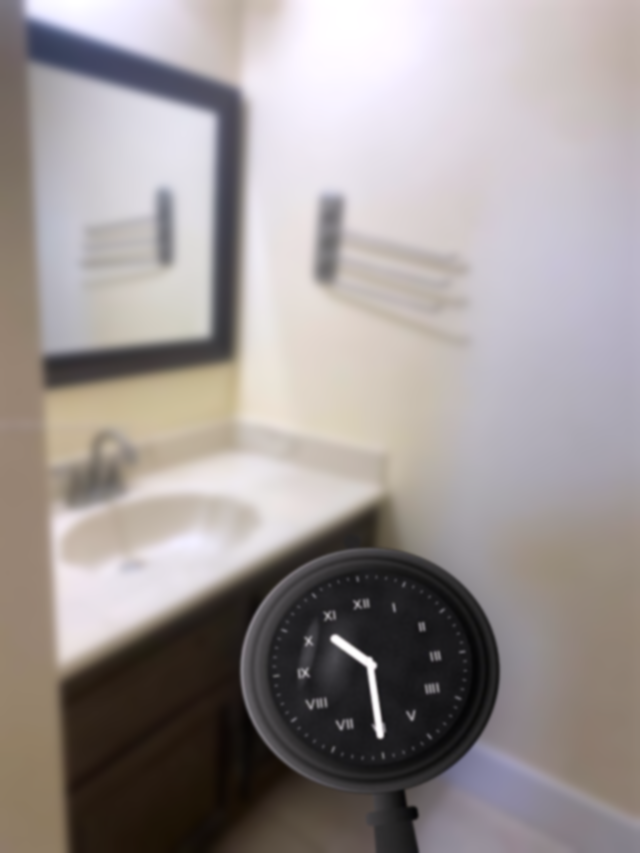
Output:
10 h 30 min
